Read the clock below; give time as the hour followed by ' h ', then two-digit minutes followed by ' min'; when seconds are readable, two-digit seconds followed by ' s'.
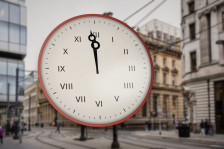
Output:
11 h 59 min
